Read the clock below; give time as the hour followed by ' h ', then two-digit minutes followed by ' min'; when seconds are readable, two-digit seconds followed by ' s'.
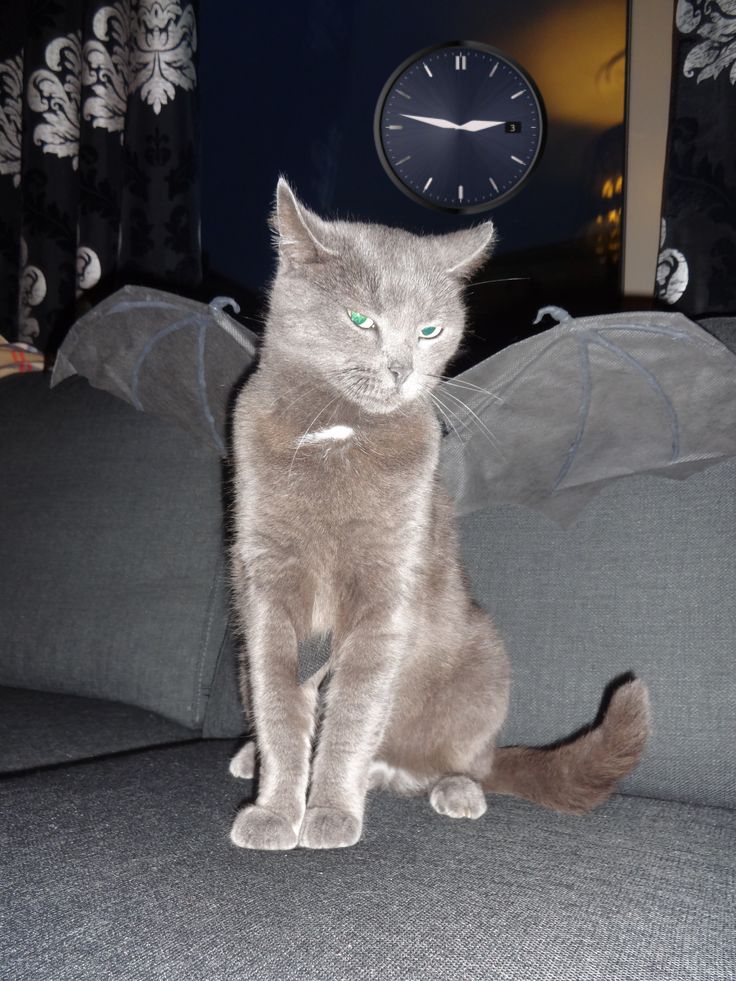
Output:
2 h 47 min
